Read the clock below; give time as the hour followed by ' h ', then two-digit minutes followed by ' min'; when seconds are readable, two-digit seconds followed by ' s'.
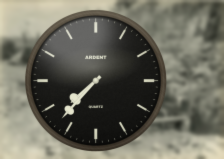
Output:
7 h 37 min
